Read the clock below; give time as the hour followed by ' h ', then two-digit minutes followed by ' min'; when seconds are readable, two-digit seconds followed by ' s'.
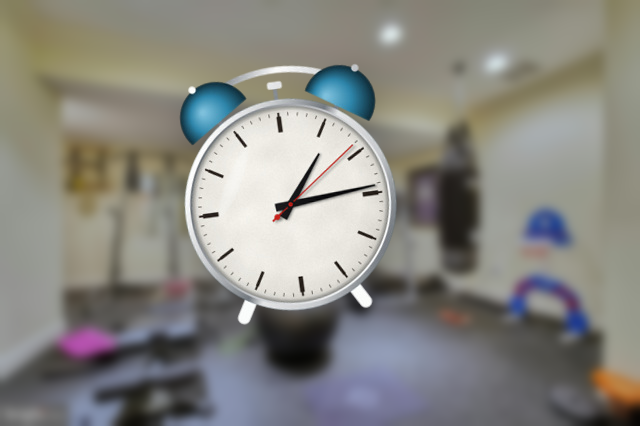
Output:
1 h 14 min 09 s
